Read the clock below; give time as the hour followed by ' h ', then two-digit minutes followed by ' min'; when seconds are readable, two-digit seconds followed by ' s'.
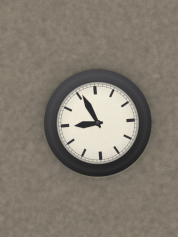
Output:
8 h 56 min
